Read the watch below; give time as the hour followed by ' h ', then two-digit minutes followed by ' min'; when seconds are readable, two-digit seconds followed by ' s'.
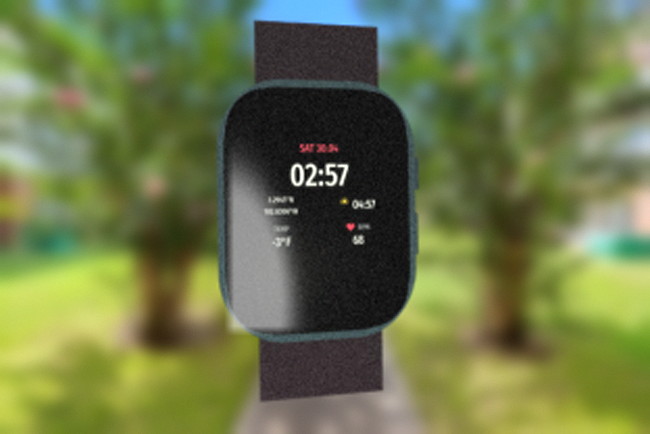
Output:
2 h 57 min
